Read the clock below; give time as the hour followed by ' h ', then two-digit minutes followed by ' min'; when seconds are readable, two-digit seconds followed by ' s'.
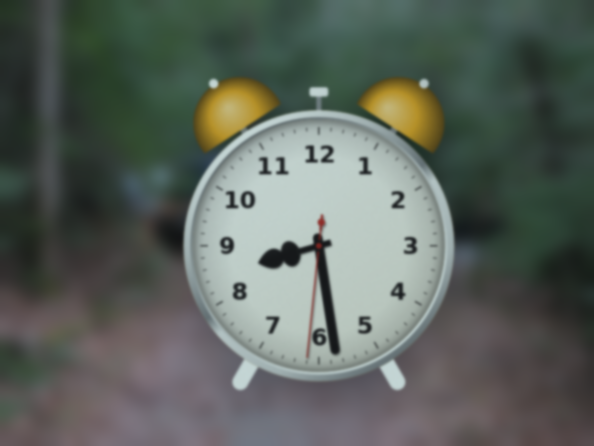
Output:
8 h 28 min 31 s
